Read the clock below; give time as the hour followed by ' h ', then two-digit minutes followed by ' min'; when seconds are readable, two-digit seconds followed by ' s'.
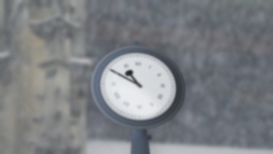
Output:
10 h 50 min
